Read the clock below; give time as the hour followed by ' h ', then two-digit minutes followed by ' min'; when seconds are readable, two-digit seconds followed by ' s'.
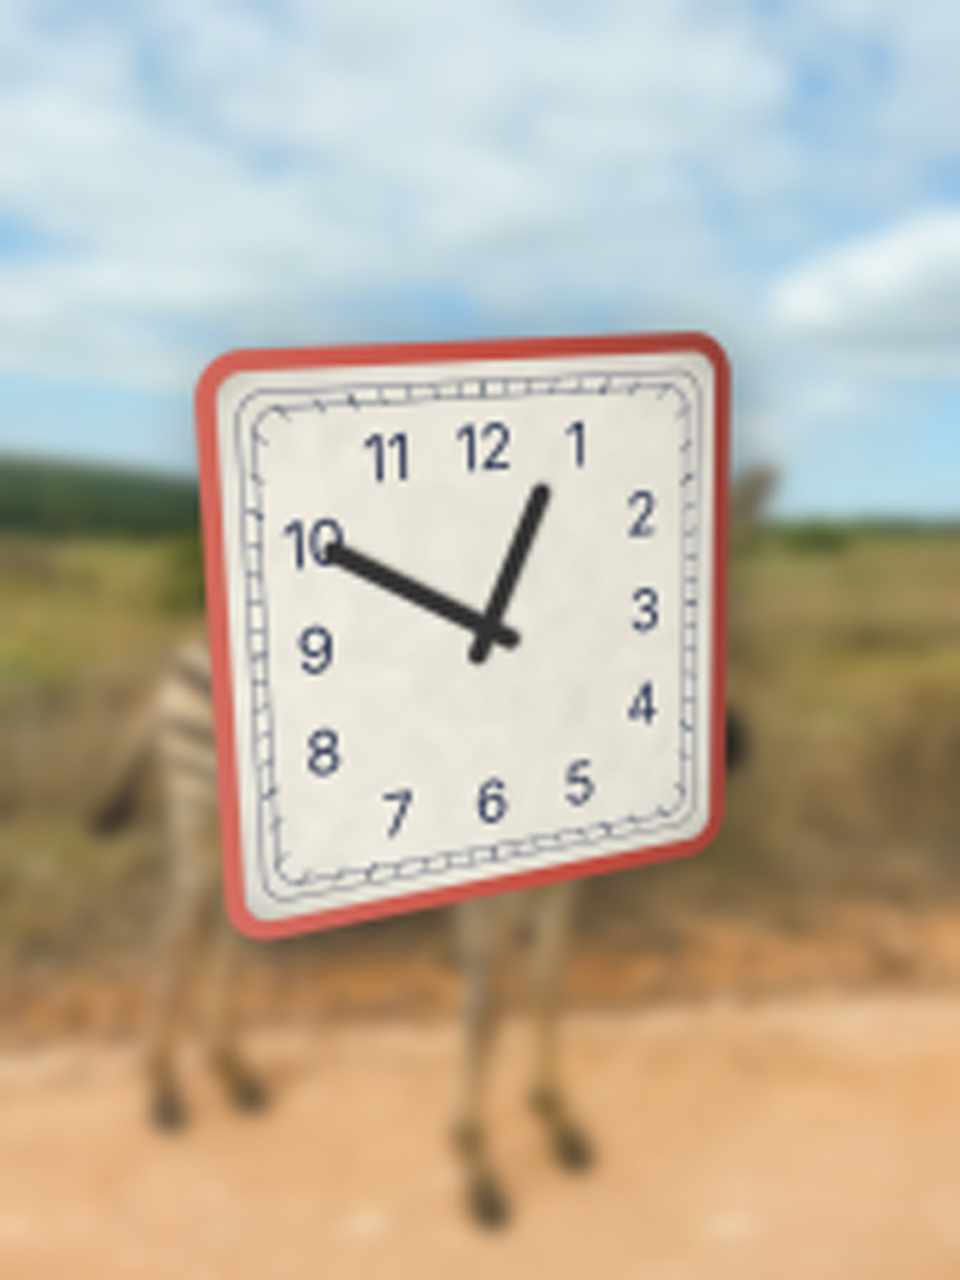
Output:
12 h 50 min
